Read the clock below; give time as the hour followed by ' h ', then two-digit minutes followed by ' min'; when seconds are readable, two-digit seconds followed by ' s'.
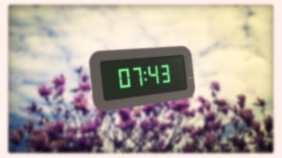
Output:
7 h 43 min
